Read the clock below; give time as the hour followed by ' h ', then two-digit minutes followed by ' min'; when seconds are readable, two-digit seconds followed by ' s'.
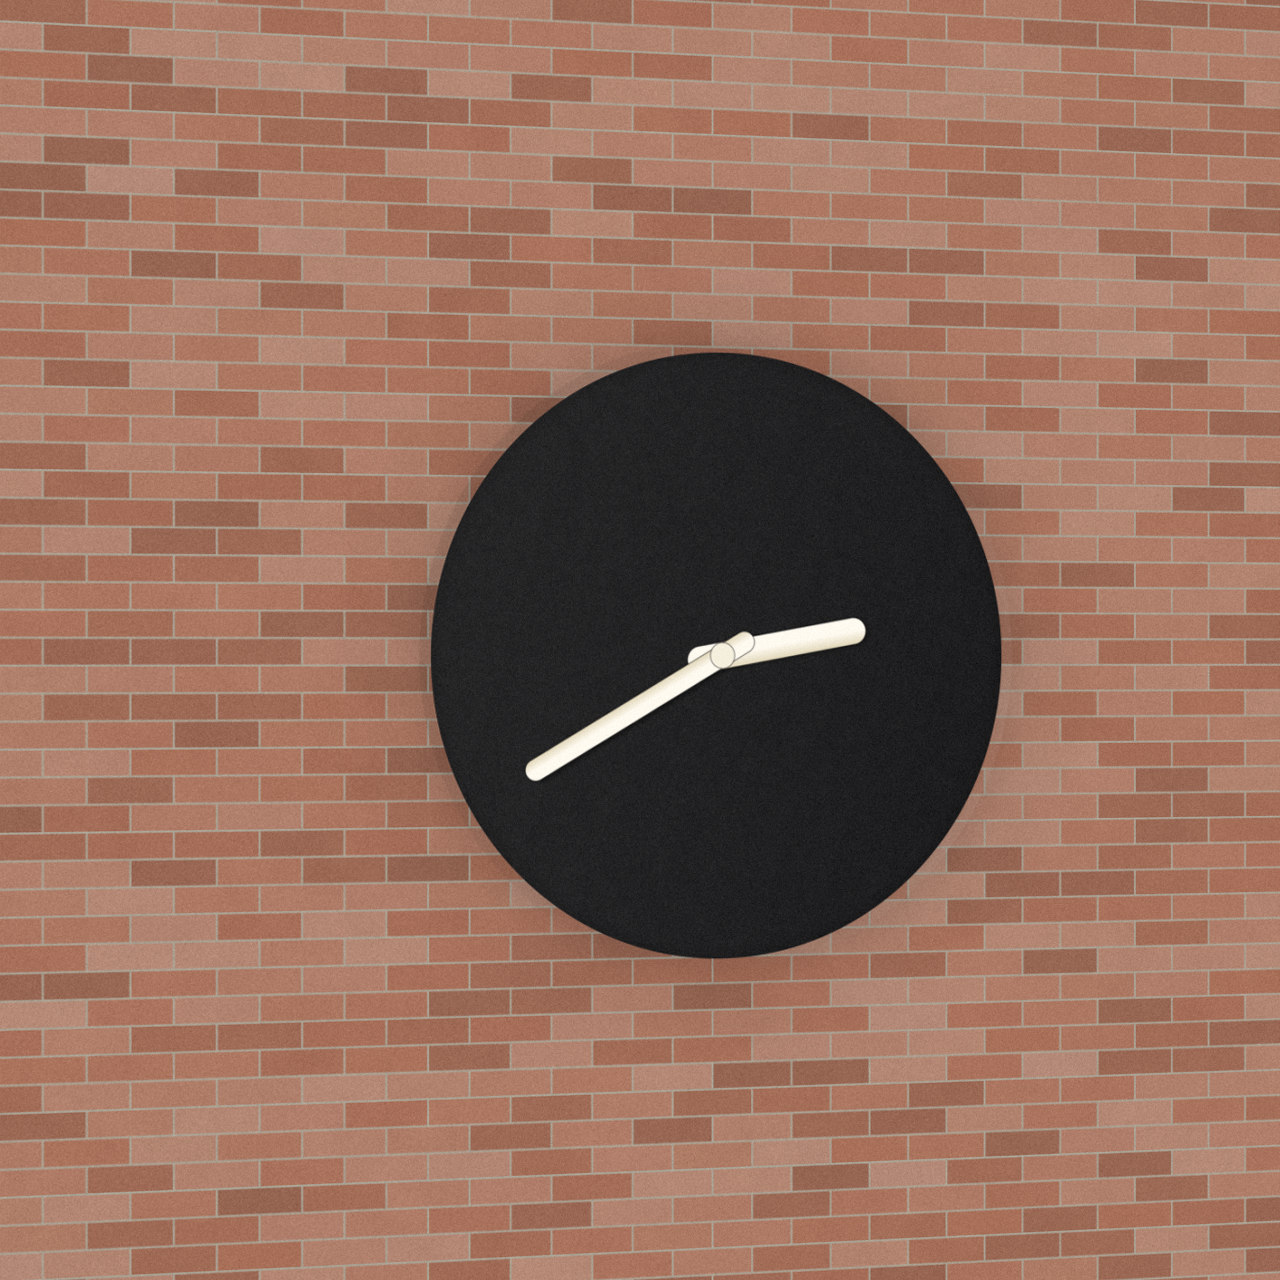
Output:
2 h 40 min
